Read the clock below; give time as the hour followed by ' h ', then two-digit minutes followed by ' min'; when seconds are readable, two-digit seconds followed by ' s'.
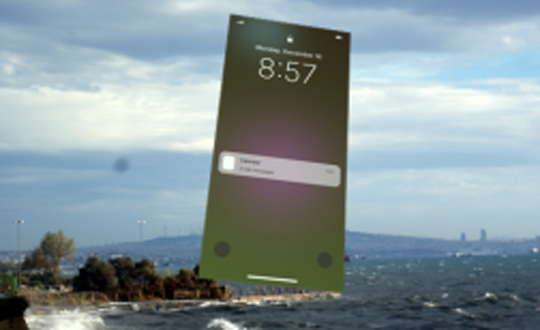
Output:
8 h 57 min
